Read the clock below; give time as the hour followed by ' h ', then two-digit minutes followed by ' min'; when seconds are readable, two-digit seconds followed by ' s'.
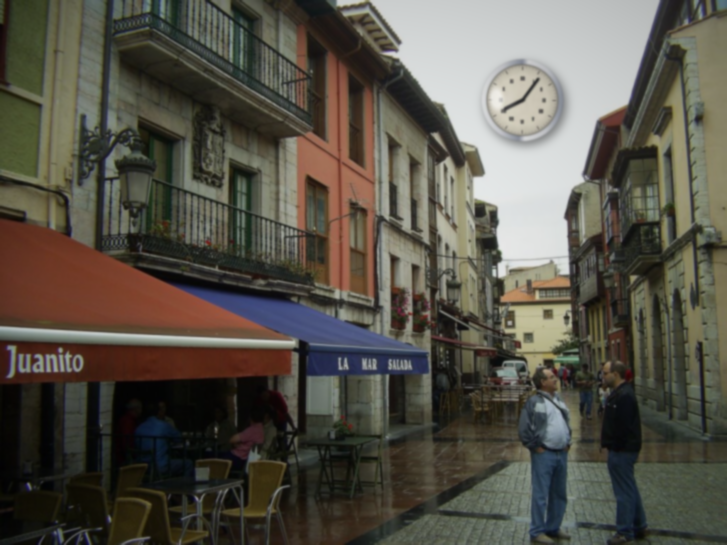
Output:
8 h 06 min
